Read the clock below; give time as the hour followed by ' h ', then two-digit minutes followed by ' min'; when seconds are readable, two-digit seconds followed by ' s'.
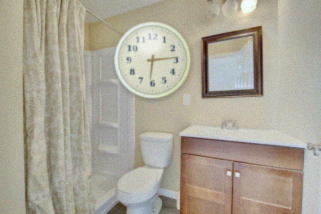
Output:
6 h 14 min
